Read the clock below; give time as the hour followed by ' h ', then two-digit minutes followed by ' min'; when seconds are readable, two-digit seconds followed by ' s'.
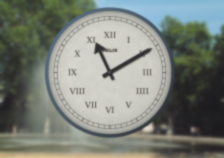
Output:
11 h 10 min
